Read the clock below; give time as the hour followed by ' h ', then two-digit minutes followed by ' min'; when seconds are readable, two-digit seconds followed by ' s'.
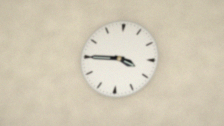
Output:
3 h 45 min
